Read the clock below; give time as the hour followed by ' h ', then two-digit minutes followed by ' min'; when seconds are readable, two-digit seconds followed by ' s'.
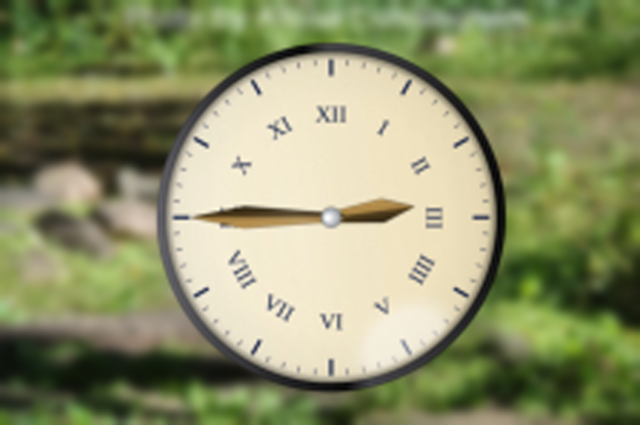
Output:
2 h 45 min
